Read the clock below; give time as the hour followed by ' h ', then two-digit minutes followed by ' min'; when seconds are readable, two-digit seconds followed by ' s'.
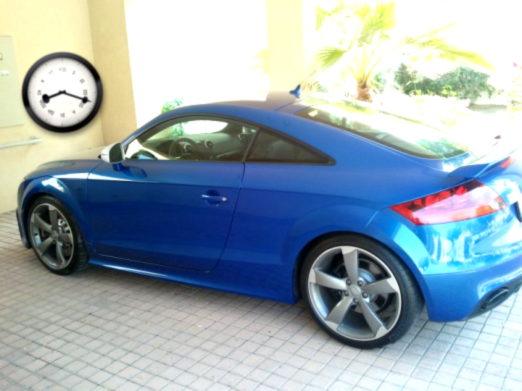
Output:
8 h 18 min
